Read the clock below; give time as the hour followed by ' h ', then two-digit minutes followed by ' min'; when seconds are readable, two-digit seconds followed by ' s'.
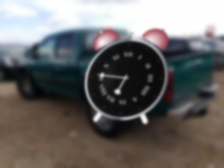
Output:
6 h 46 min
